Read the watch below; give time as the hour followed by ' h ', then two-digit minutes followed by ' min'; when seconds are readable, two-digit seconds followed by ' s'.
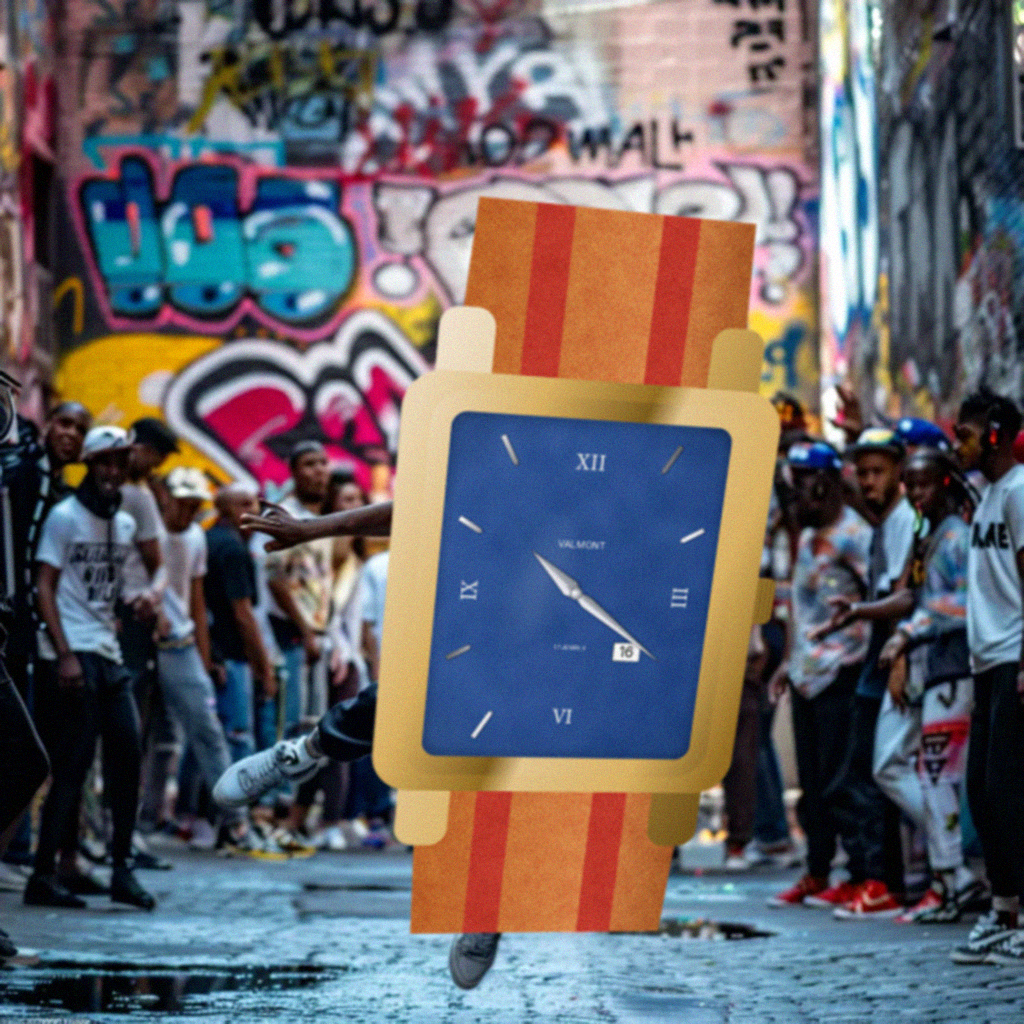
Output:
10 h 21 min
